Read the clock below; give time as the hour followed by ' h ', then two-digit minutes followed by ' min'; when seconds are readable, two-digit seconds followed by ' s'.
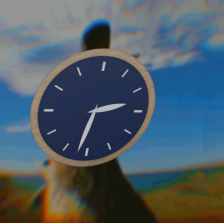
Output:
2 h 32 min
